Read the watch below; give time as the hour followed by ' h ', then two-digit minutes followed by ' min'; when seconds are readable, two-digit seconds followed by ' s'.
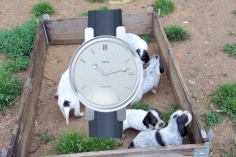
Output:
10 h 13 min
